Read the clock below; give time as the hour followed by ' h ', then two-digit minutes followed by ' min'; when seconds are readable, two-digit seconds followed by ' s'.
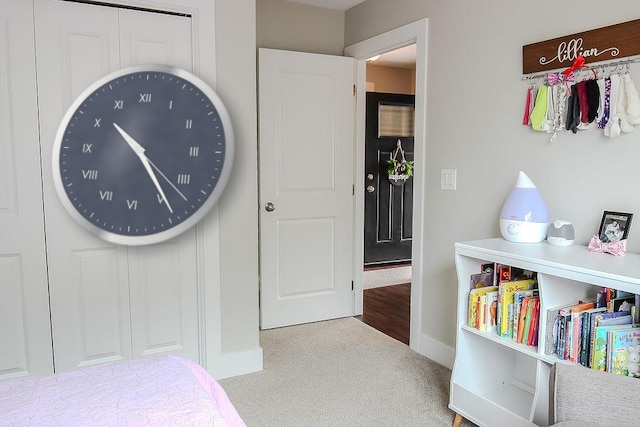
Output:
10 h 24 min 22 s
